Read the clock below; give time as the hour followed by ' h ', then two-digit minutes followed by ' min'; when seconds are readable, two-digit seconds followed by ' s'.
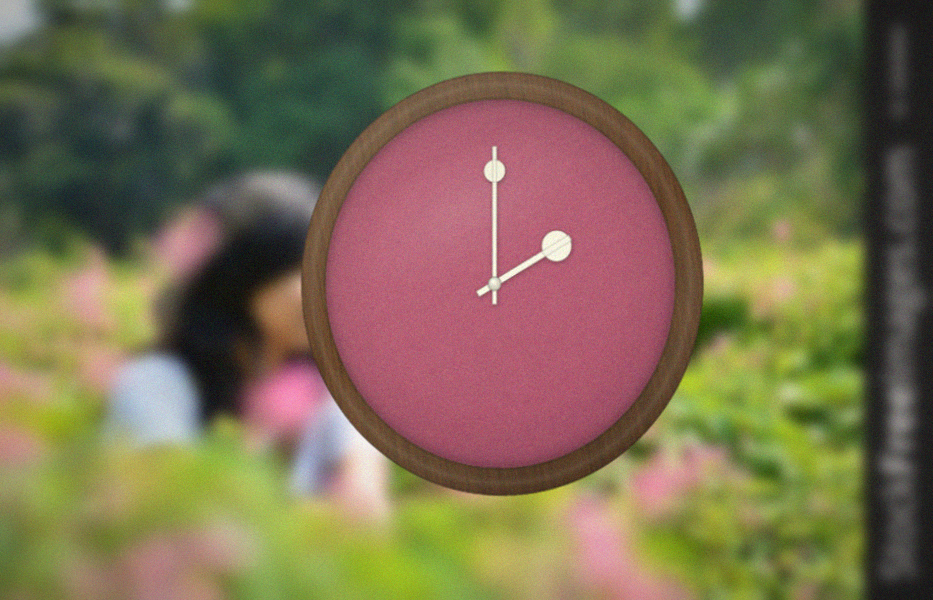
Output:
2 h 00 min
